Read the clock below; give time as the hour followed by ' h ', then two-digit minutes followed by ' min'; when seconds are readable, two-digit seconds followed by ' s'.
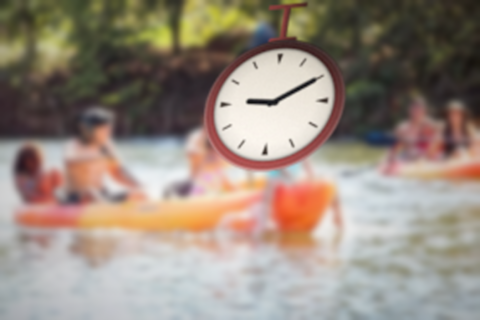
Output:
9 h 10 min
